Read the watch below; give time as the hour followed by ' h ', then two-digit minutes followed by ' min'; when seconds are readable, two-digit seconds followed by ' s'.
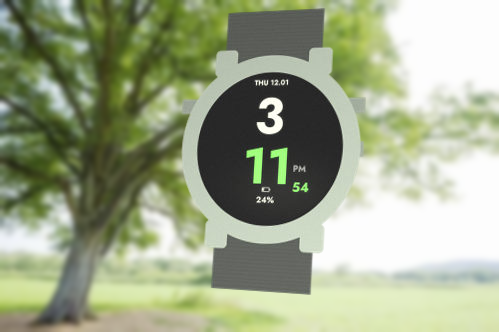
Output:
3 h 11 min 54 s
